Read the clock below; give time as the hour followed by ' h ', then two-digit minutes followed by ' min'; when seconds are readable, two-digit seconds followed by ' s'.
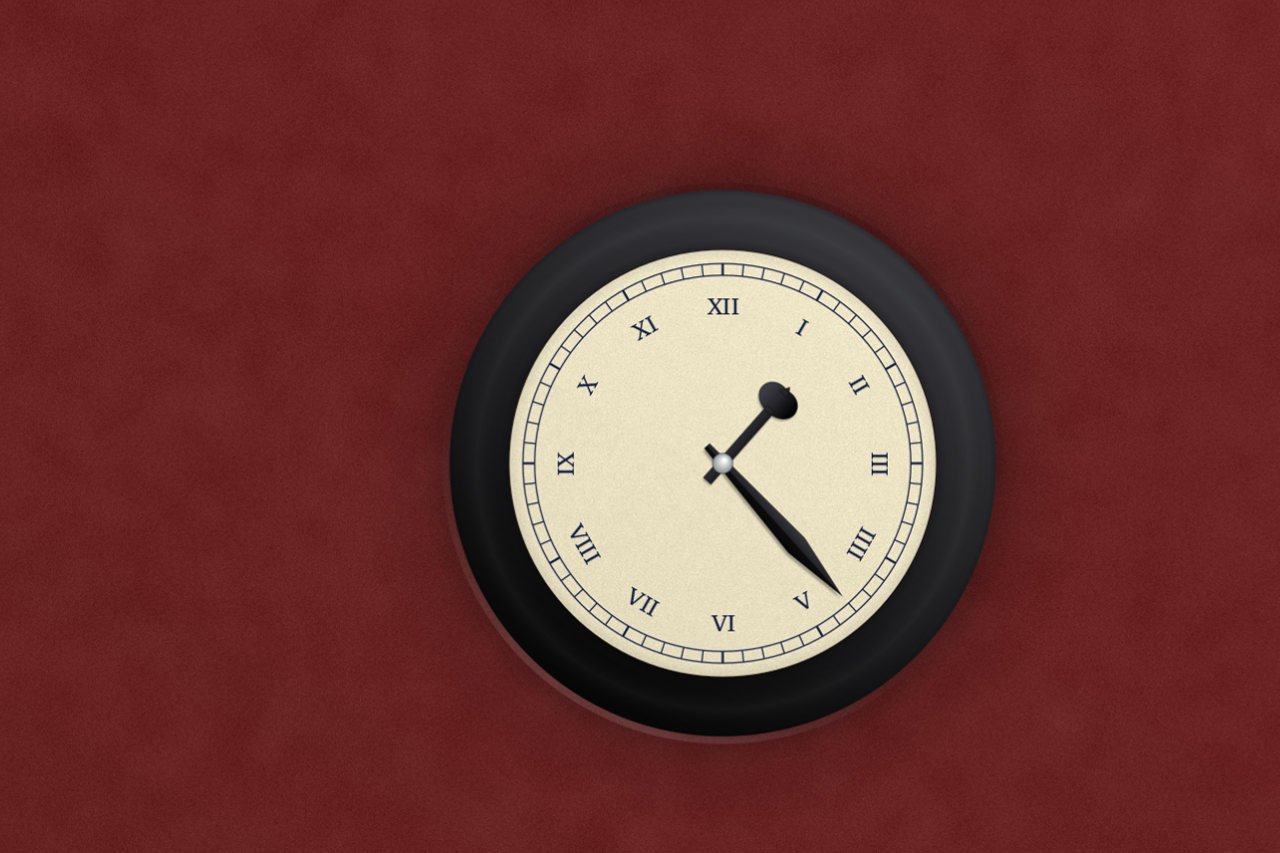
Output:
1 h 23 min
